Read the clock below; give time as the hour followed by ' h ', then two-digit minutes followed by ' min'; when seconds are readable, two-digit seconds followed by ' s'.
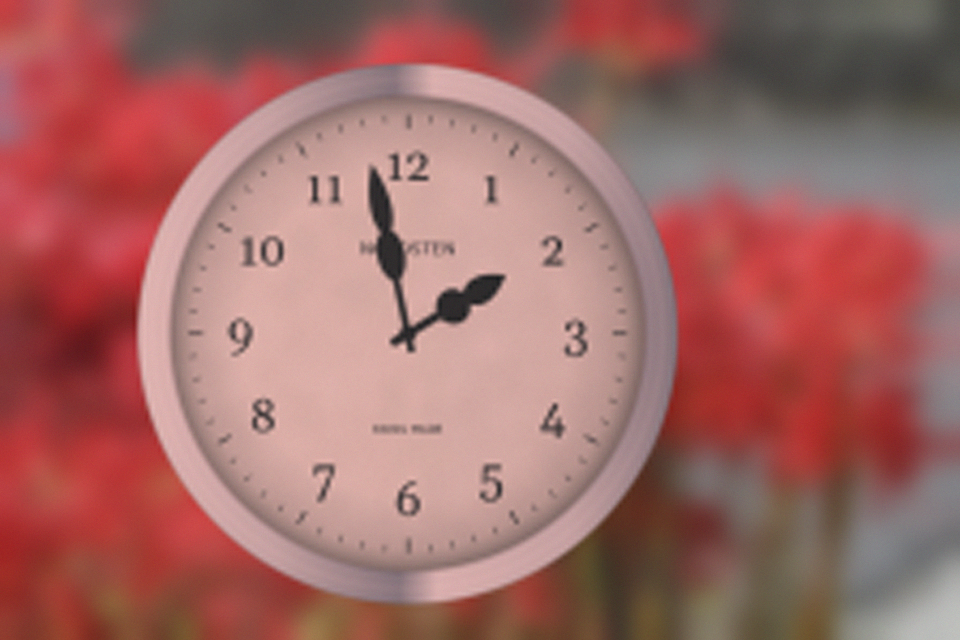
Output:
1 h 58 min
